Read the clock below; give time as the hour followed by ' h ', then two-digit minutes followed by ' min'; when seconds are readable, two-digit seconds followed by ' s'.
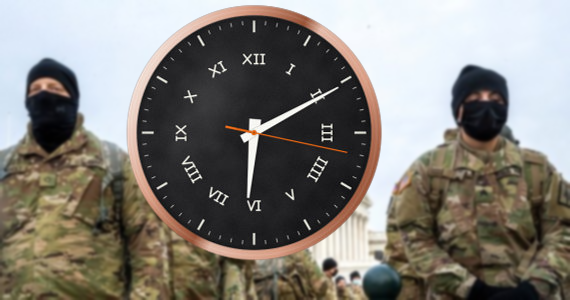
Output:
6 h 10 min 17 s
